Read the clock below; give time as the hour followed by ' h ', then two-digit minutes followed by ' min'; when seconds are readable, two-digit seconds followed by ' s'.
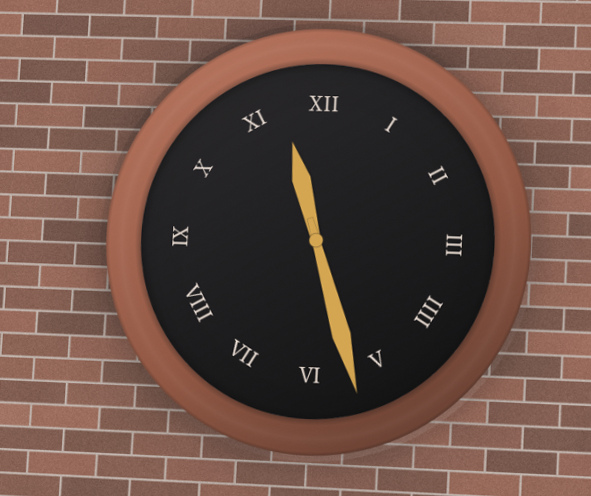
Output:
11 h 27 min
